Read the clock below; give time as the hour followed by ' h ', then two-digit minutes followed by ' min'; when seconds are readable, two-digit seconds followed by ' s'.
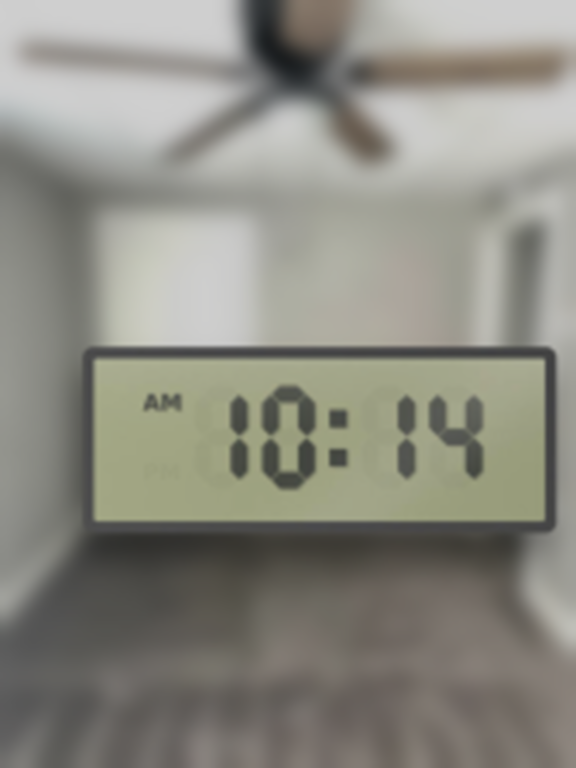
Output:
10 h 14 min
